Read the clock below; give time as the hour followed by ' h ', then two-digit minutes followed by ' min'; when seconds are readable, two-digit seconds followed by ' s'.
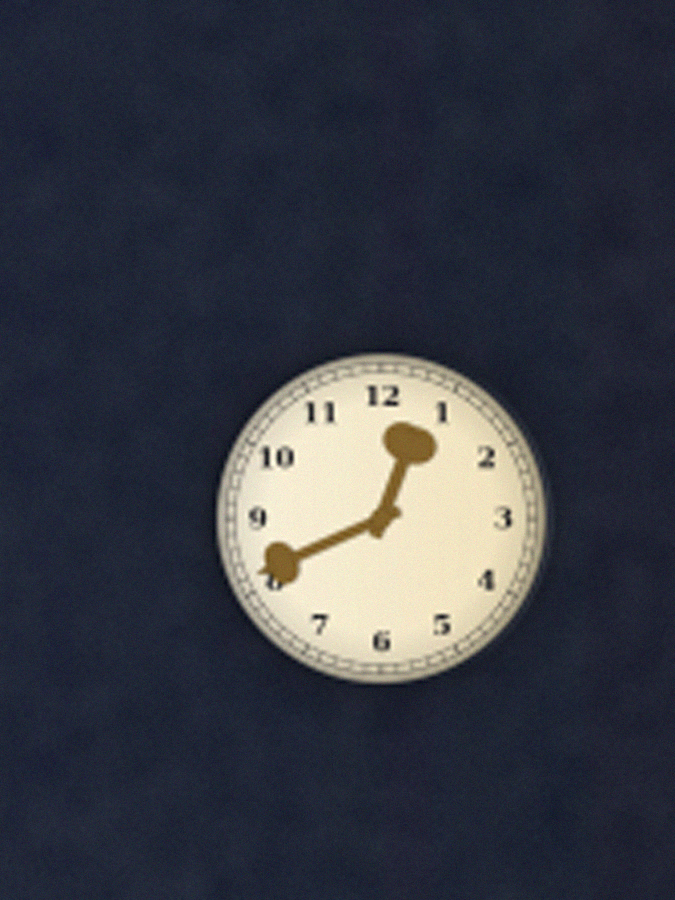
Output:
12 h 41 min
